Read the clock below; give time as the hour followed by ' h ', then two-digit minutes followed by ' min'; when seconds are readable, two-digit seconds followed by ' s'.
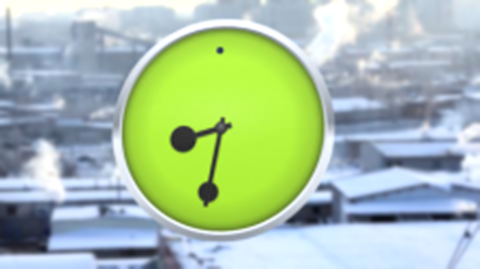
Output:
8 h 32 min
